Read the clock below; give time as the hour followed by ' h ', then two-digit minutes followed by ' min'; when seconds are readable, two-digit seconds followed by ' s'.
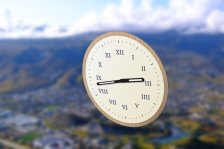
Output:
2 h 43 min
